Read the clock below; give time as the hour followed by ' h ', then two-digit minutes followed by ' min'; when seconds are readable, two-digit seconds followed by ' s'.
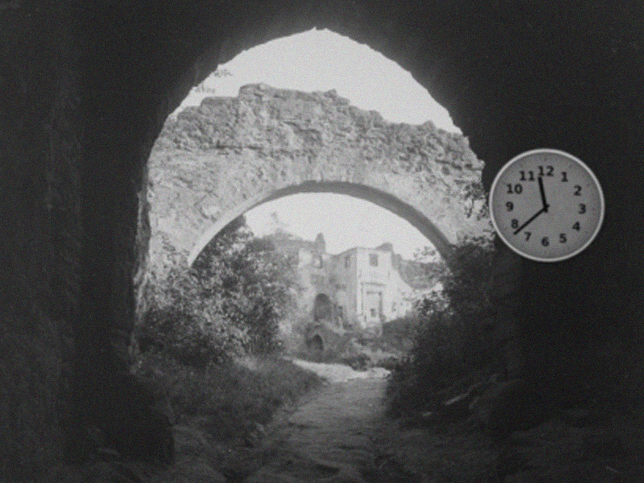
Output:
11 h 38 min
